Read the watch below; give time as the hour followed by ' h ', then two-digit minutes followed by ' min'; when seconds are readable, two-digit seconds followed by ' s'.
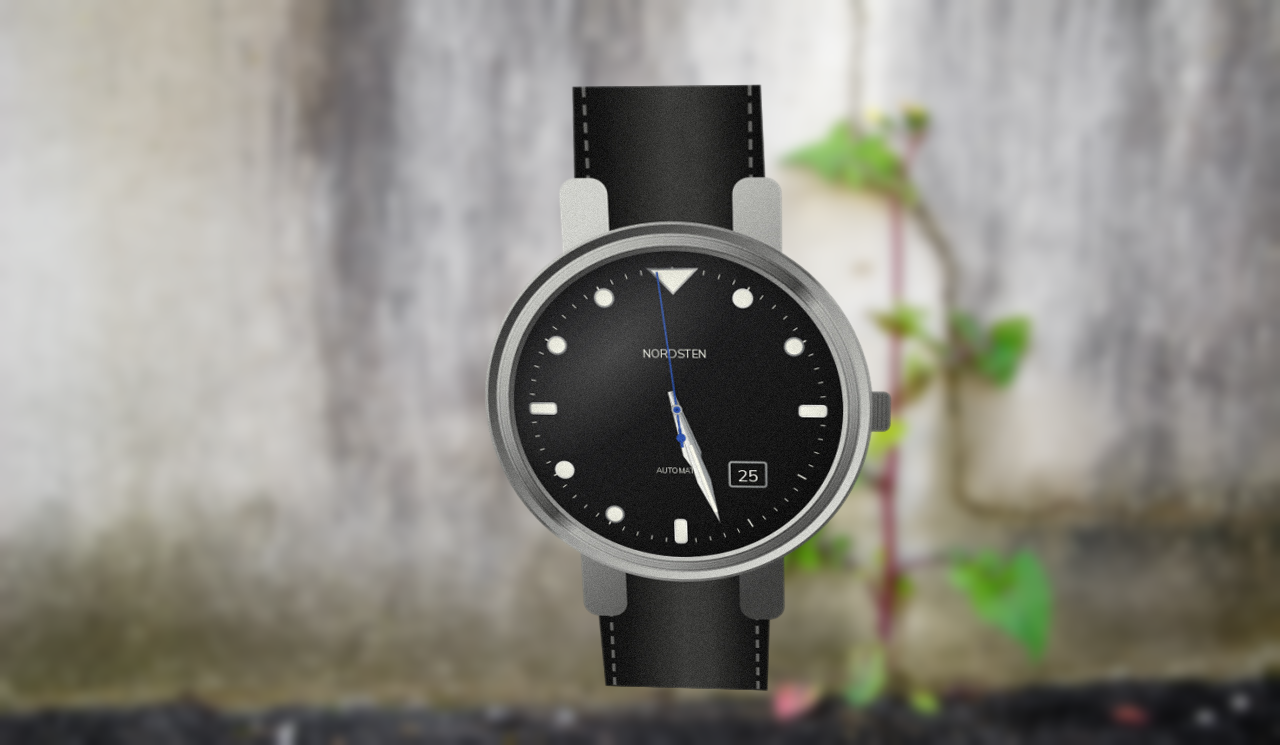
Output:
5 h 26 min 59 s
